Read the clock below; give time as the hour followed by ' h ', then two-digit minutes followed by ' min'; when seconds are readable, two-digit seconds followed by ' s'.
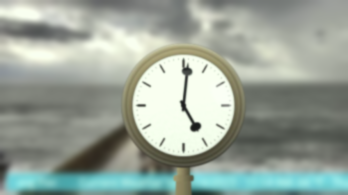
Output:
5 h 01 min
